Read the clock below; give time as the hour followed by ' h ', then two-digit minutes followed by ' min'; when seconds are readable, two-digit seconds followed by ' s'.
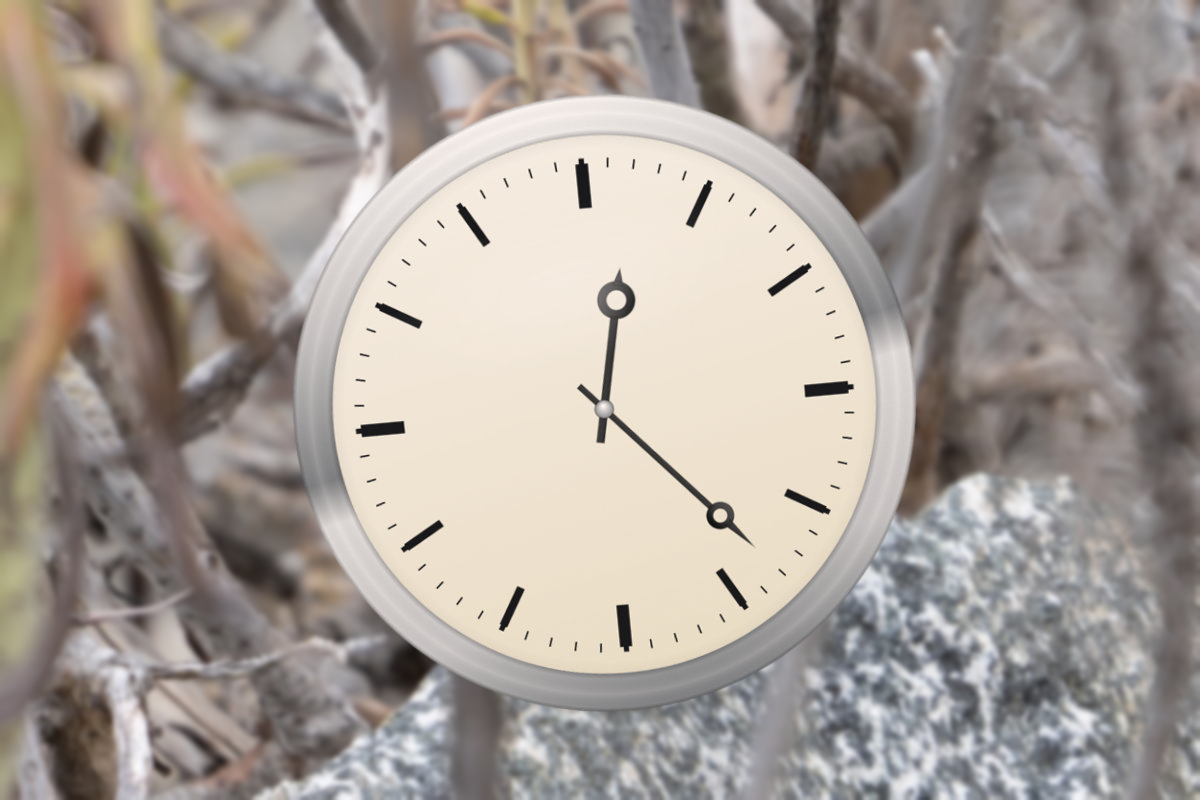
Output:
12 h 23 min
